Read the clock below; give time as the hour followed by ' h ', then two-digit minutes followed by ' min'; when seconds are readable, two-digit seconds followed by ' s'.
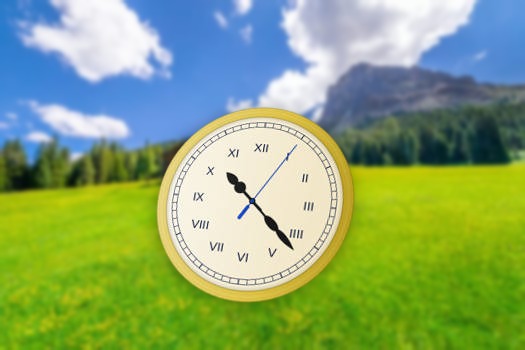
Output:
10 h 22 min 05 s
